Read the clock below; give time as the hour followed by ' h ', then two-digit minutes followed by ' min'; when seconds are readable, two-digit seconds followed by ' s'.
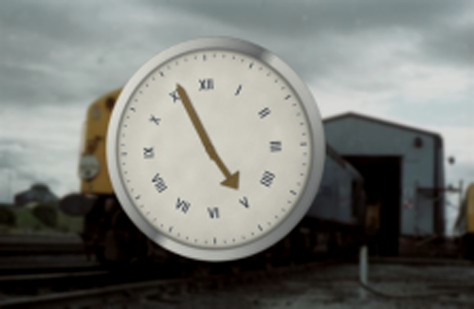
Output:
4 h 56 min
